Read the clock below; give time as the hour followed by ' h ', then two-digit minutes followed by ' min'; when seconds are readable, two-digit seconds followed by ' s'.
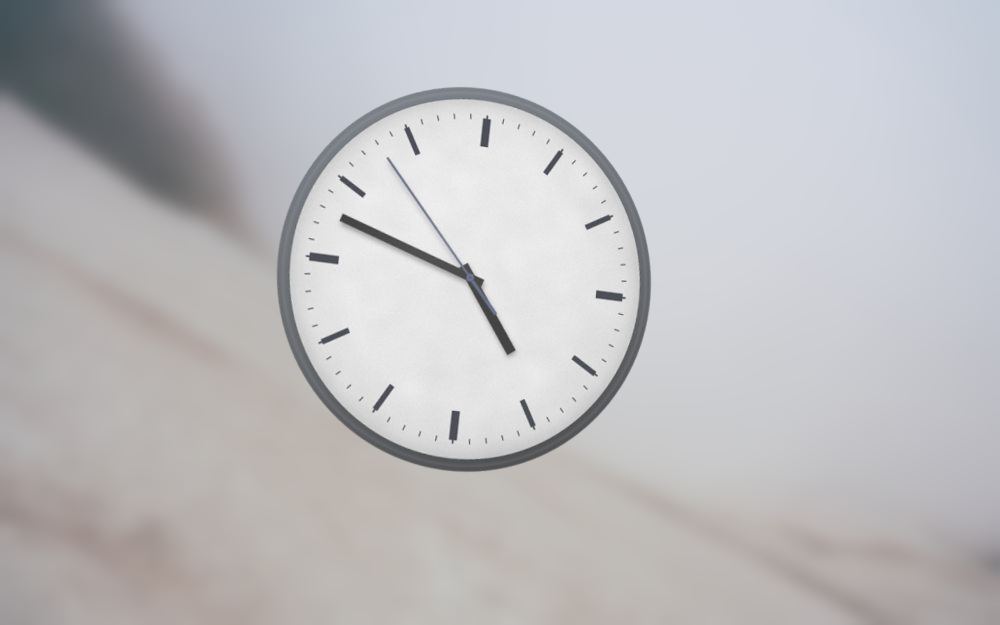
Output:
4 h 47 min 53 s
